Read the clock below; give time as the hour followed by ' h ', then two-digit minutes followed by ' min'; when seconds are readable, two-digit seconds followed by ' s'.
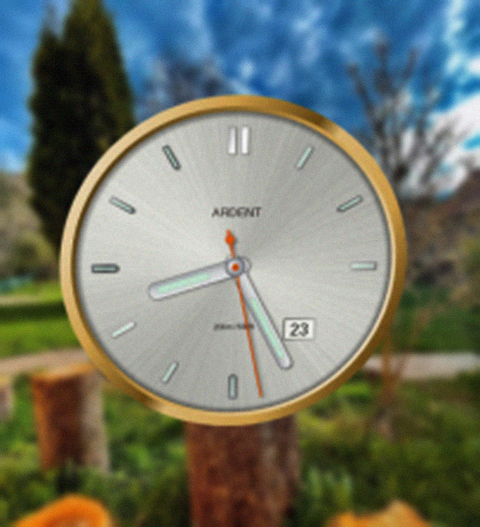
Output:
8 h 25 min 28 s
